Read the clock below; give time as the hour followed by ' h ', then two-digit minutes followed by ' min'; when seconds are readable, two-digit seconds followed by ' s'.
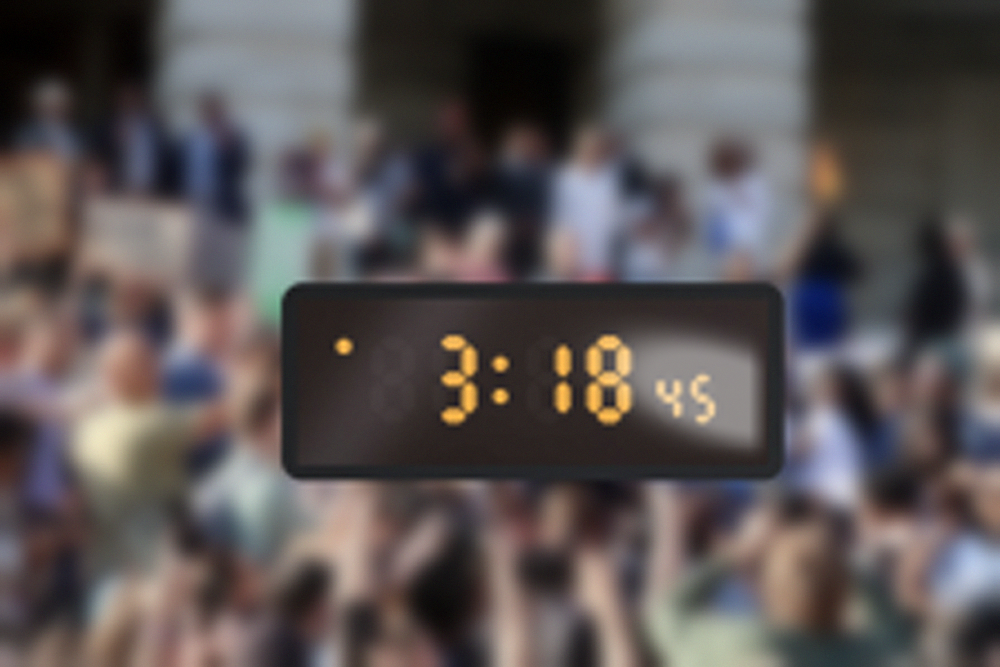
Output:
3 h 18 min 45 s
